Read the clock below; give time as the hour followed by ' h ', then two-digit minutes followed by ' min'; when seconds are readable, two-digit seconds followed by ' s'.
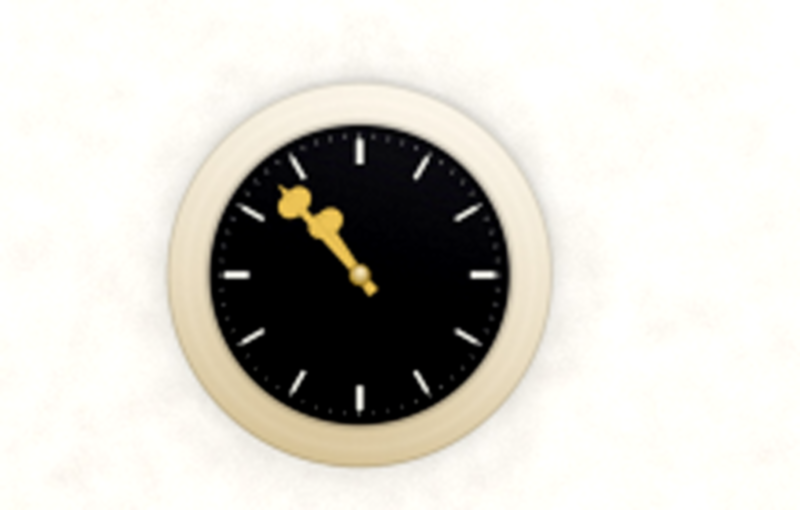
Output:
10 h 53 min
